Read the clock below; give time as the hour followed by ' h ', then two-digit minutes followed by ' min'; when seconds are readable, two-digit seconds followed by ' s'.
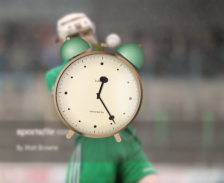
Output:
12 h 24 min
